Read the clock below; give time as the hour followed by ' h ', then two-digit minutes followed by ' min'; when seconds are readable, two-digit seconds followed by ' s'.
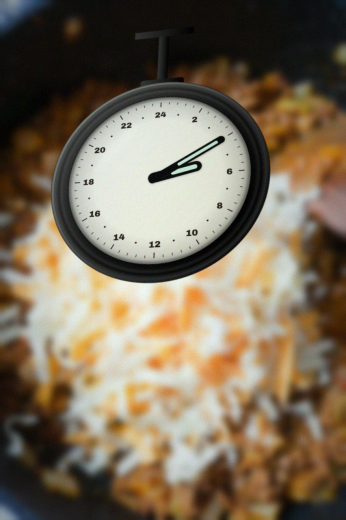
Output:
5 h 10 min
